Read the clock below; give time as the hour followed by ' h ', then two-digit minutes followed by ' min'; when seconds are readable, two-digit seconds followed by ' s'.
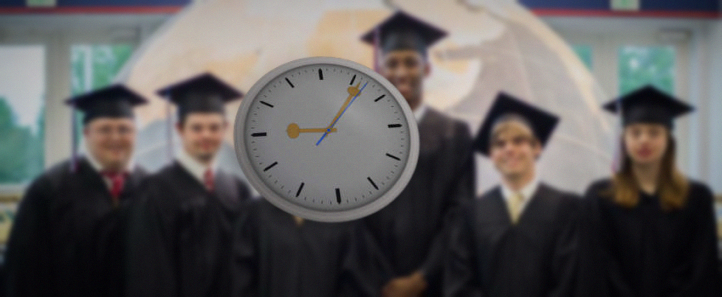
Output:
9 h 06 min 07 s
